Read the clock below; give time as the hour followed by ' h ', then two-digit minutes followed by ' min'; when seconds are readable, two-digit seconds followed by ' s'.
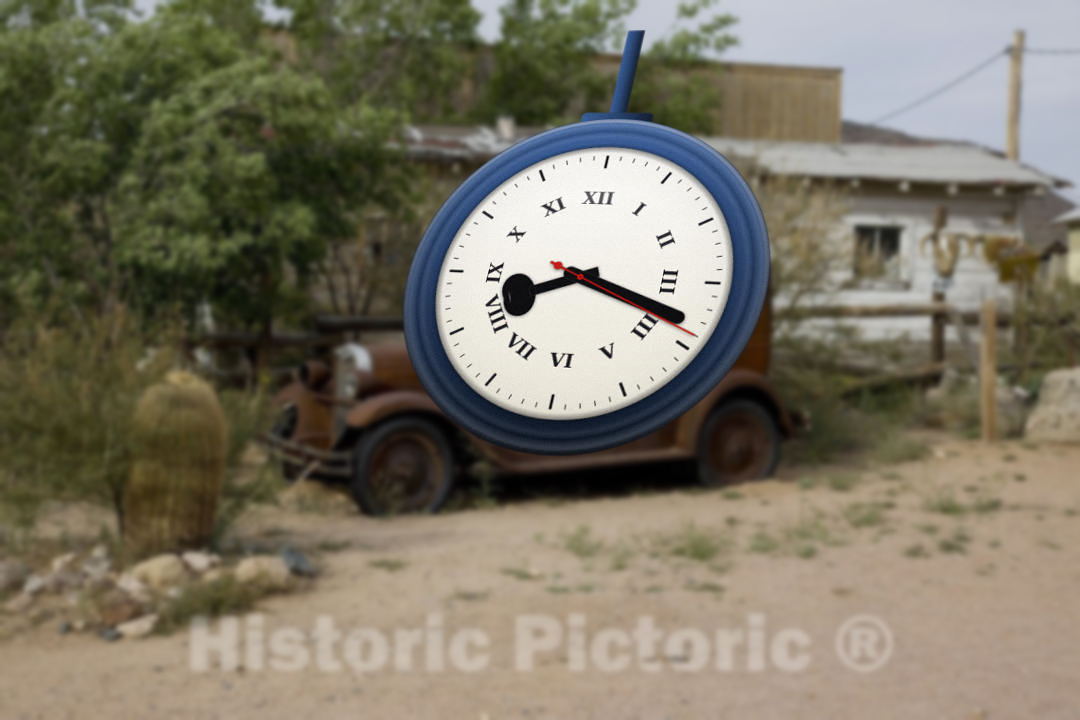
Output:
8 h 18 min 19 s
